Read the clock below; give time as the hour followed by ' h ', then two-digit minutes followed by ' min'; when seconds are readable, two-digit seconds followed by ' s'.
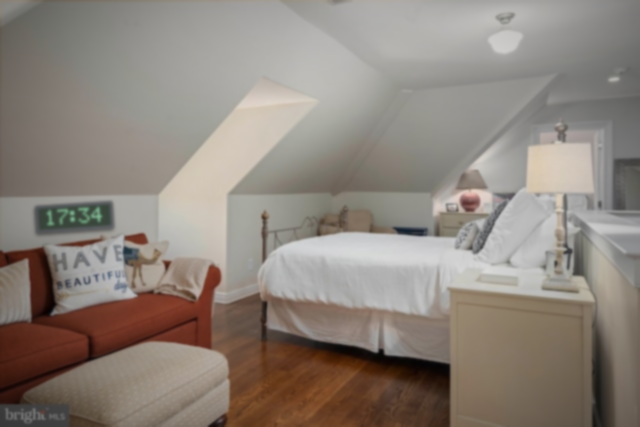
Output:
17 h 34 min
